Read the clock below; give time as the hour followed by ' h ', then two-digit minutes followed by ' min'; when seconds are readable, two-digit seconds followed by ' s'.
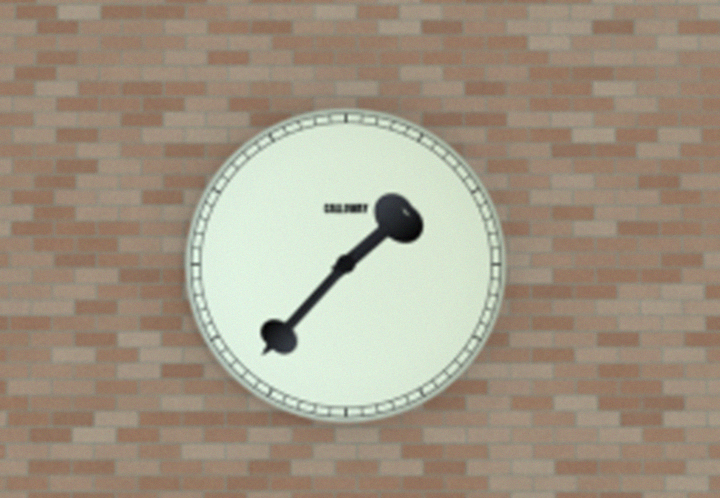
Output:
1 h 37 min
